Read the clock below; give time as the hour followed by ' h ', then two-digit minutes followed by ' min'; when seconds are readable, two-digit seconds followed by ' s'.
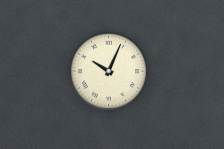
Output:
10 h 04 min
